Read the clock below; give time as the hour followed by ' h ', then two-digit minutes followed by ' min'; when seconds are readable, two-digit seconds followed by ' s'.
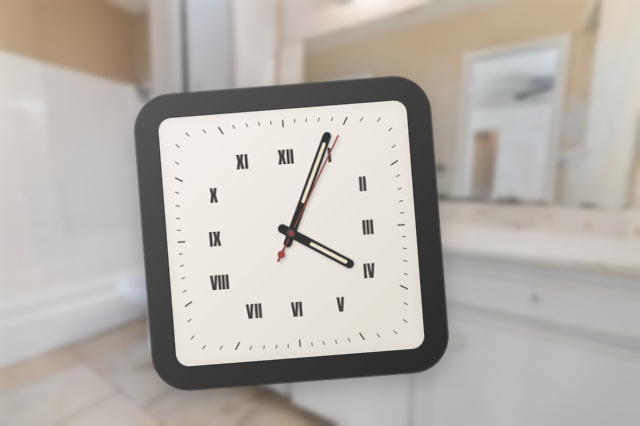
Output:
4 h 04 min 05 s
